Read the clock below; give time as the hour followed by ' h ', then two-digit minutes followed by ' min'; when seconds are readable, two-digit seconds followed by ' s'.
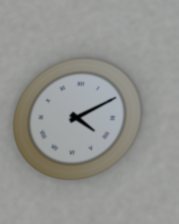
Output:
4 h 10 min
